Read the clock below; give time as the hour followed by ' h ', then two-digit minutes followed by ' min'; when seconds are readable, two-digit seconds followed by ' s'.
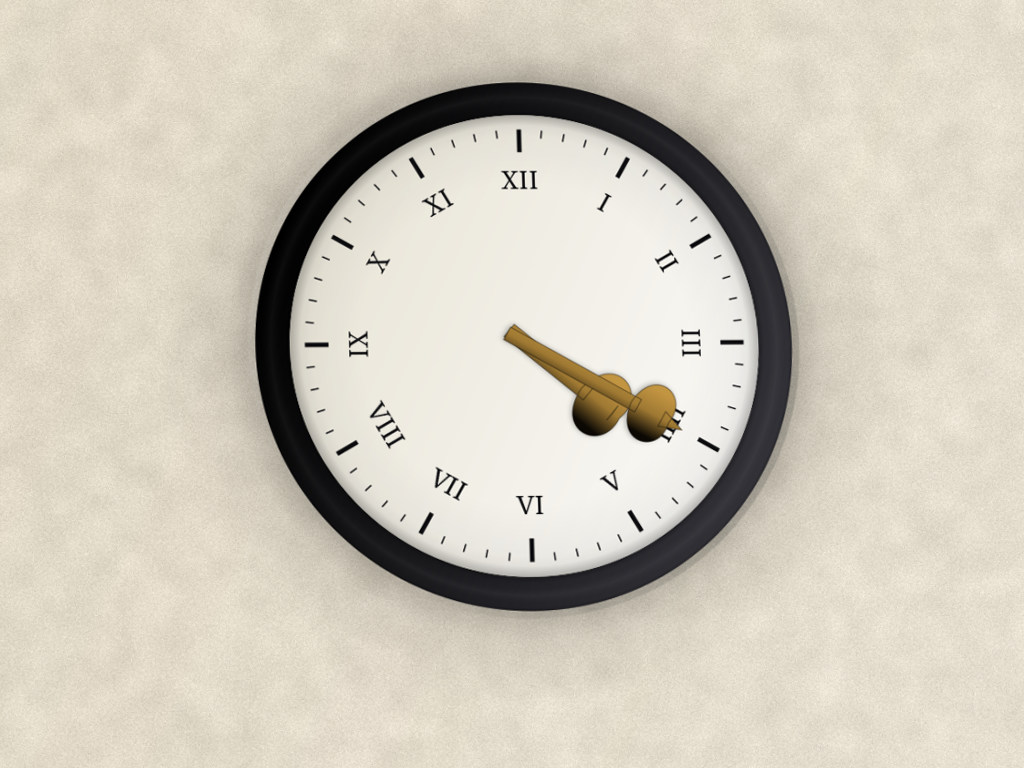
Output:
4 h 20 min
